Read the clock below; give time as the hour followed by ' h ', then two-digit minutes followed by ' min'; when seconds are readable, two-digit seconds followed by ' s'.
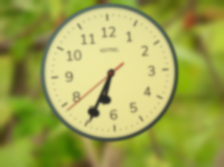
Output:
6 h 34 min 39 s
